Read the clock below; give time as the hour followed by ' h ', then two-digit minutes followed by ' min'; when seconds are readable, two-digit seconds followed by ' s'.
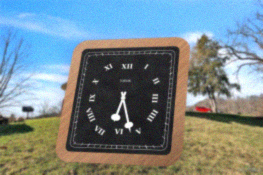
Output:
6 h 27 min
